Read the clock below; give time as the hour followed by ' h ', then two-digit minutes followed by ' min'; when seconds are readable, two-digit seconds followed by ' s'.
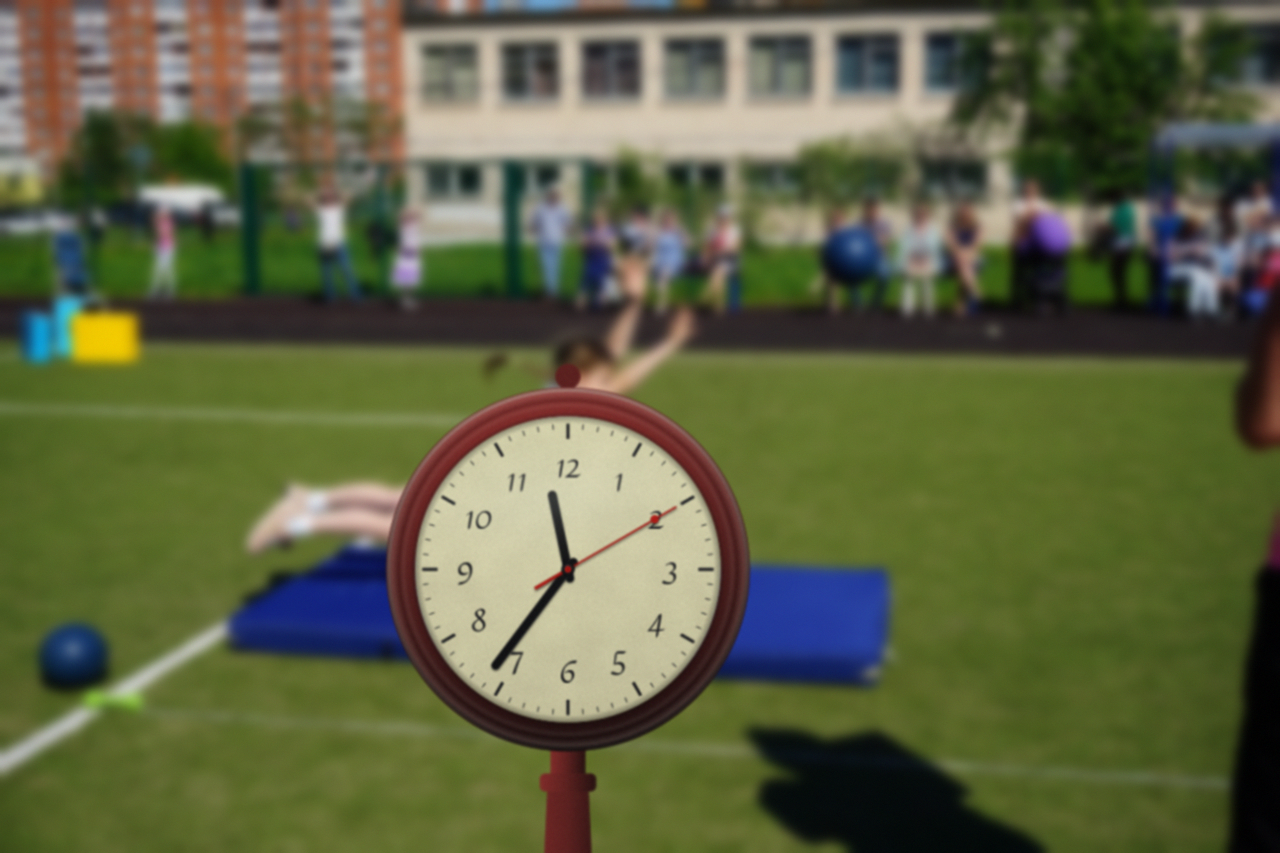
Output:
11 h 36 min 10 s
